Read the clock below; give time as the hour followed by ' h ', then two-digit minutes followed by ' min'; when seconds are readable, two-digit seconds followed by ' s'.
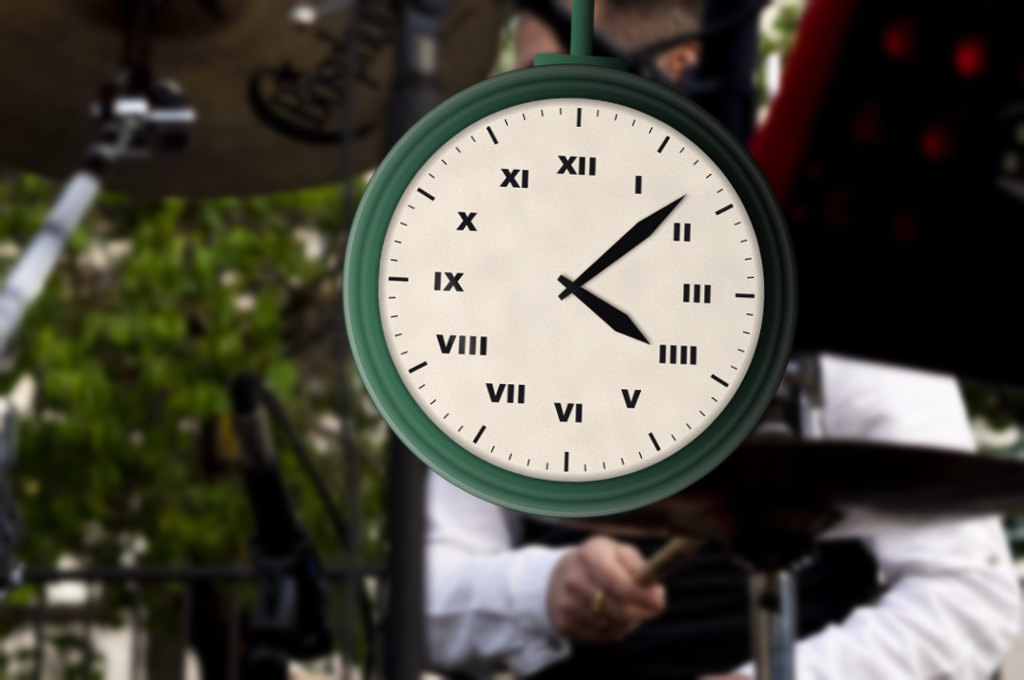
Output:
4 h 08 min
